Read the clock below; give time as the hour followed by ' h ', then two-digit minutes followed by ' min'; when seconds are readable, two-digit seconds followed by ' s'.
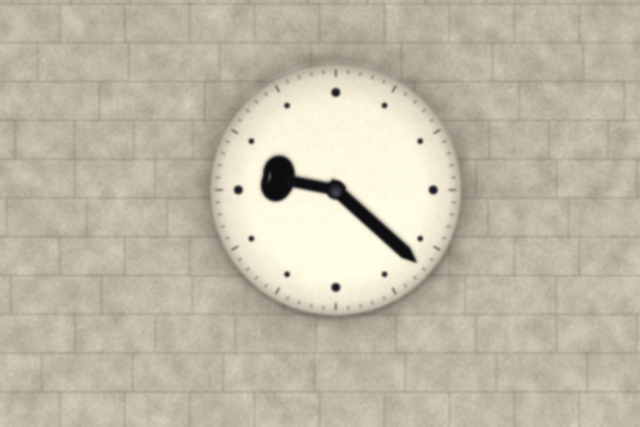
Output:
9 h 22 min
